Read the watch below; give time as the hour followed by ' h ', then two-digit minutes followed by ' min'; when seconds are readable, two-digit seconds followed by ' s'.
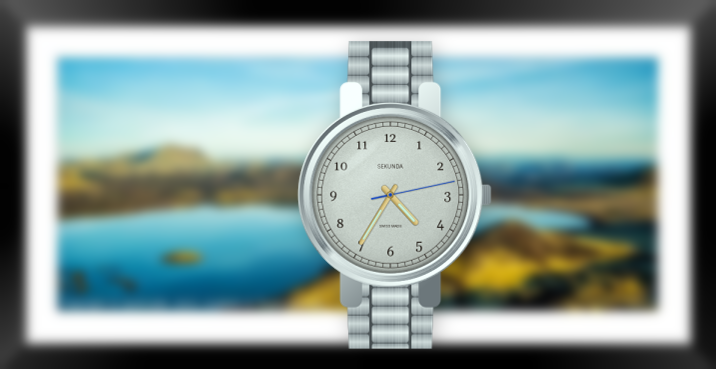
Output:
4 h 35 min 13 s
